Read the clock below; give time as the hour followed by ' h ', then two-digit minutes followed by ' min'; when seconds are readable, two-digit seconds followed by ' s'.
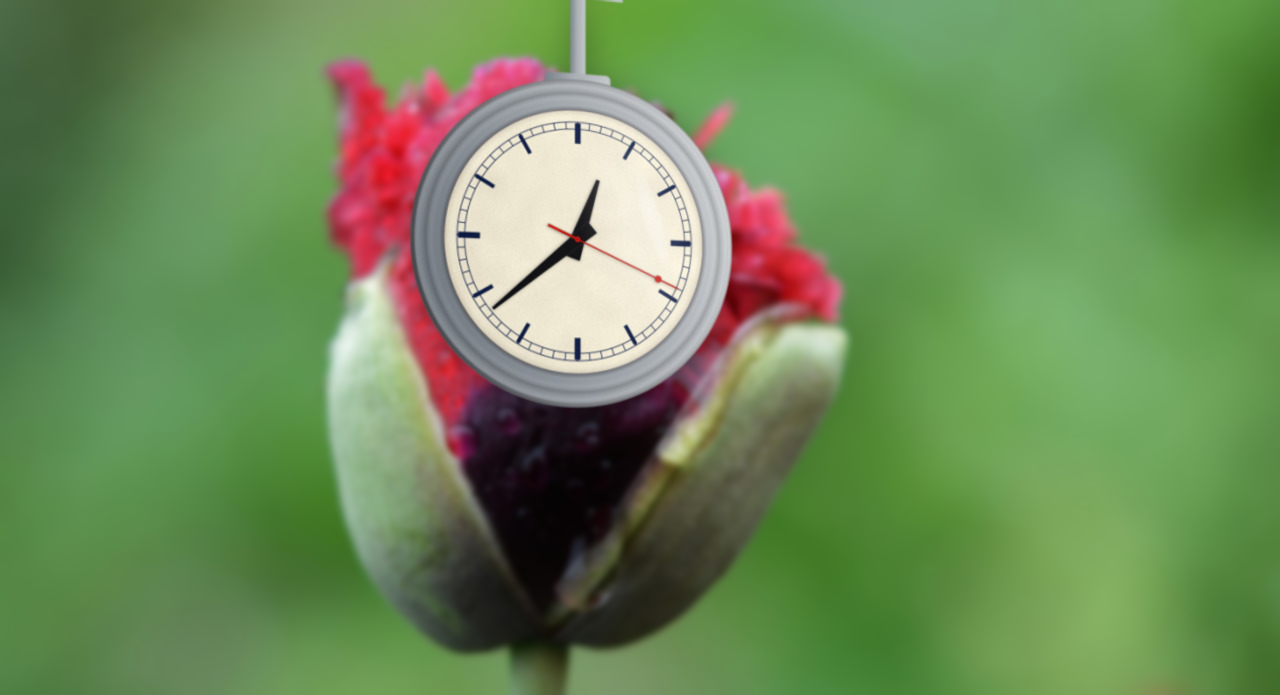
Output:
12 h 38 min 19 s
